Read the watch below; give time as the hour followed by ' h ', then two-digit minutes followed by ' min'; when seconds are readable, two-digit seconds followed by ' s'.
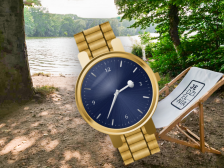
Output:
2 h 37 min
